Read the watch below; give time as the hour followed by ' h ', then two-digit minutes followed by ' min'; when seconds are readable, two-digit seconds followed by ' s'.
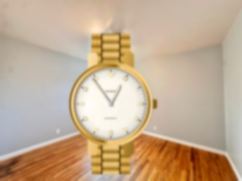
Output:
12 h 54 min
